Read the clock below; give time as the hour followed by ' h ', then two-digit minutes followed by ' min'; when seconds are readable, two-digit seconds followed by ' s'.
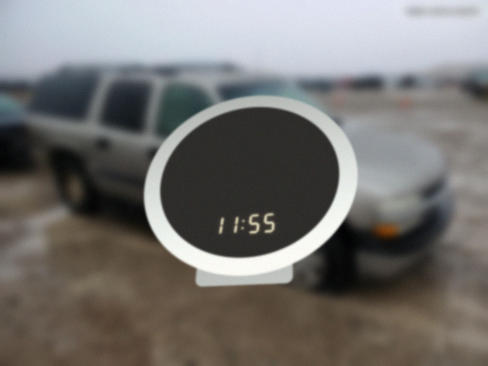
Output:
11 h 55 min
